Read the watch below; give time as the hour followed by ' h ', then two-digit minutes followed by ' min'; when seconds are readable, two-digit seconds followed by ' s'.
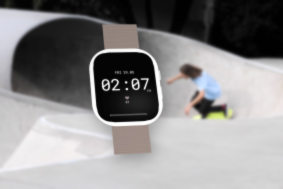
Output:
2 h 07 min
